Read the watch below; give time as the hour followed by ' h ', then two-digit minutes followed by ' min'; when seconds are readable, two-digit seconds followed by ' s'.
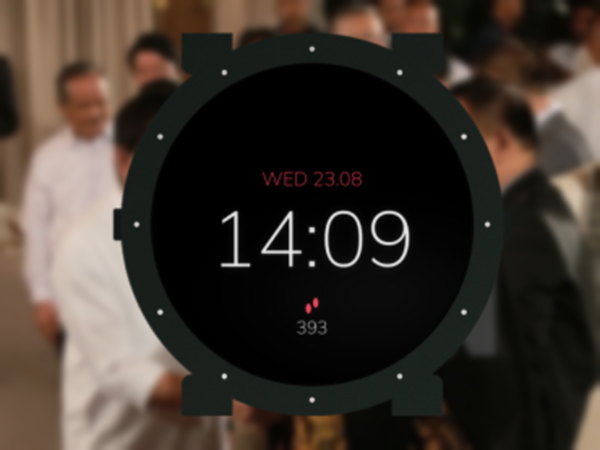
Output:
14 h 09 min
